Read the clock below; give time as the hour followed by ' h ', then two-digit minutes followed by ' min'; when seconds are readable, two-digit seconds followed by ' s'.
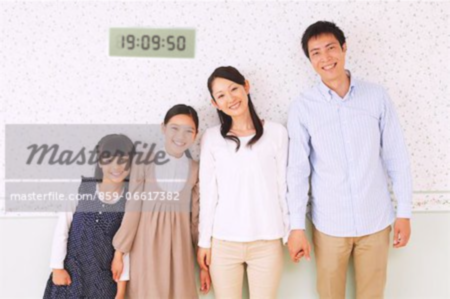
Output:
19 h 09 min 50 s
